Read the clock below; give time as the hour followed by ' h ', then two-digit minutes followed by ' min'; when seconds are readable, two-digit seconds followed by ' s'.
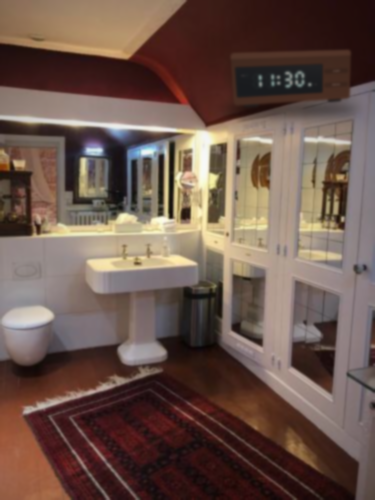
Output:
11 h 30 min
